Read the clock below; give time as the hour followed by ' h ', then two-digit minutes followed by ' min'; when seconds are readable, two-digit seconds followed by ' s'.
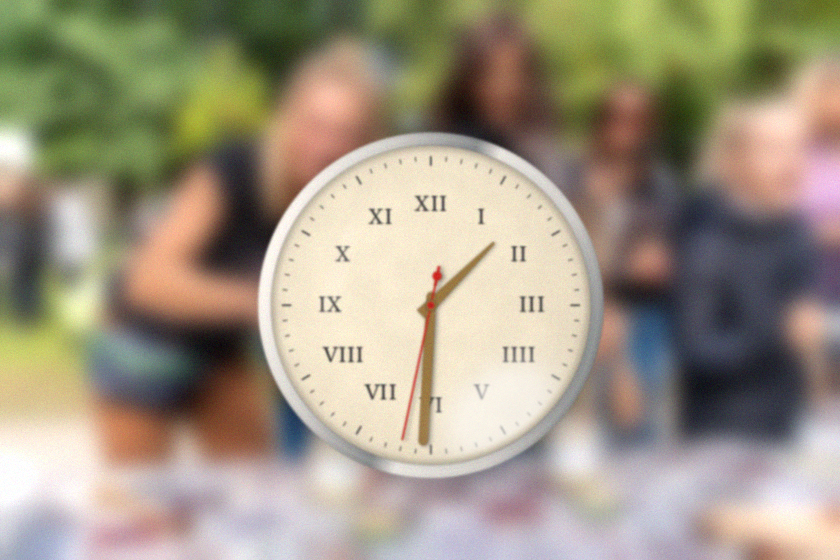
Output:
1 h 30 min 32 s
